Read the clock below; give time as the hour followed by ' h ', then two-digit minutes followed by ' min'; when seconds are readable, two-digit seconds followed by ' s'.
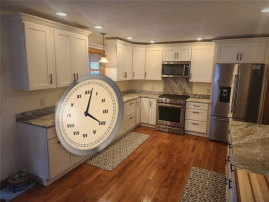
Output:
4 h 02 min
